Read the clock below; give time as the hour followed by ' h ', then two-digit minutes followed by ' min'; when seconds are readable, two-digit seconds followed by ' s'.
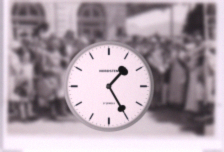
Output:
1 h 25 min
